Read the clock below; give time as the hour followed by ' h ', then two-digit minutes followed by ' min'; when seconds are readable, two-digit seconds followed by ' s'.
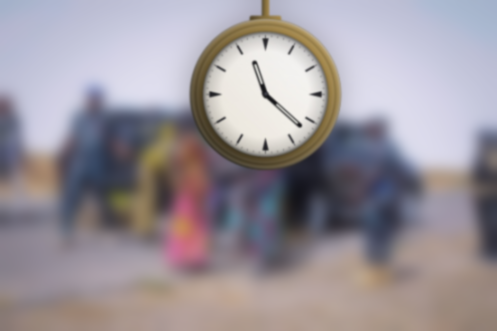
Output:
11 h 22 min
